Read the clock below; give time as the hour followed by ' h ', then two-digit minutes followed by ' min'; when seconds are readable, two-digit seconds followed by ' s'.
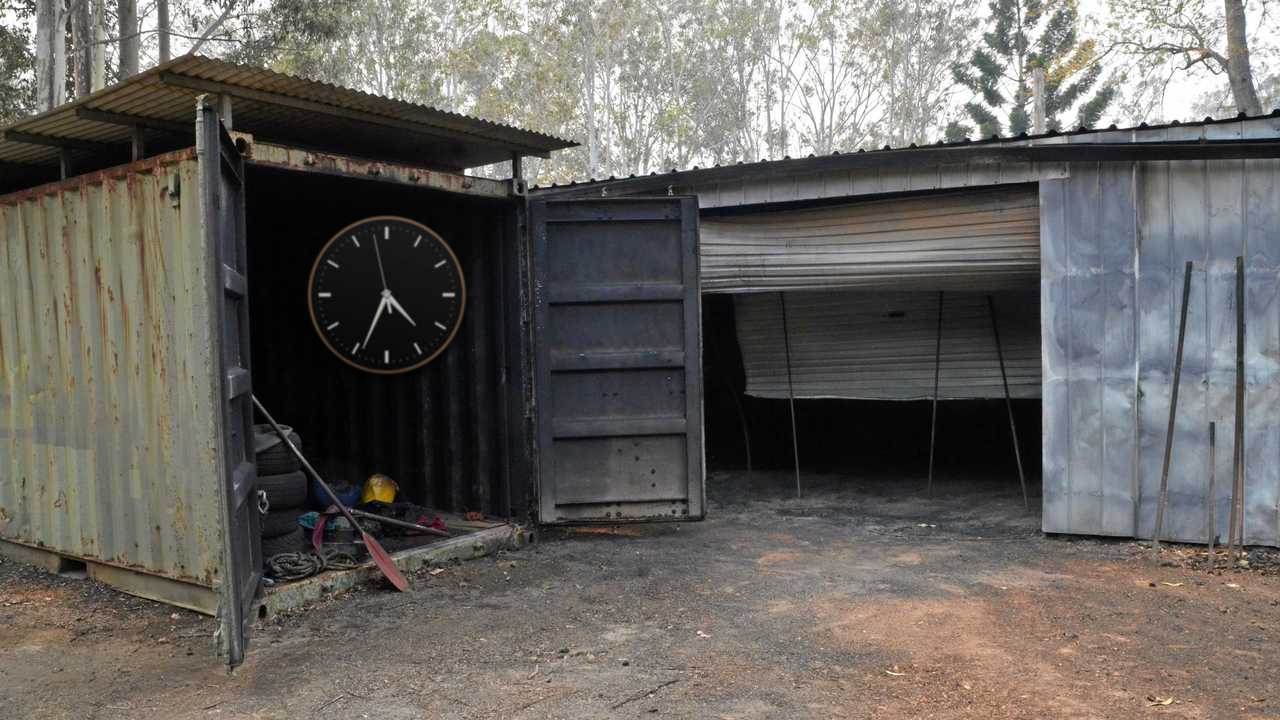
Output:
4 h 33 min 58 s
